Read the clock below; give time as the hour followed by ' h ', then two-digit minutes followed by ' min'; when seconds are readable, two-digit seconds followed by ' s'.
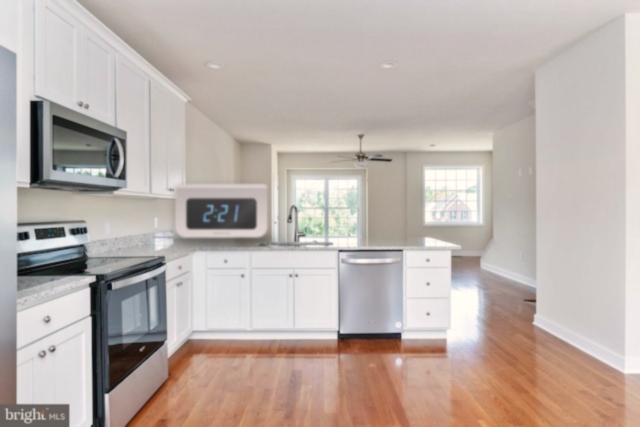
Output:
2 h 21 min
